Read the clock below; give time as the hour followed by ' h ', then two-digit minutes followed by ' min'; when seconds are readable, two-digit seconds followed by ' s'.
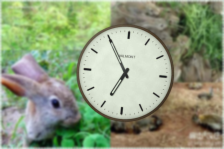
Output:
6 h 55 min
